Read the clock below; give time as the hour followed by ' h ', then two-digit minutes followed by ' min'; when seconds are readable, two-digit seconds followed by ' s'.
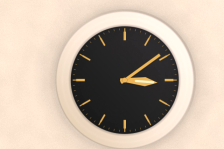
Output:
3 h 09 min
